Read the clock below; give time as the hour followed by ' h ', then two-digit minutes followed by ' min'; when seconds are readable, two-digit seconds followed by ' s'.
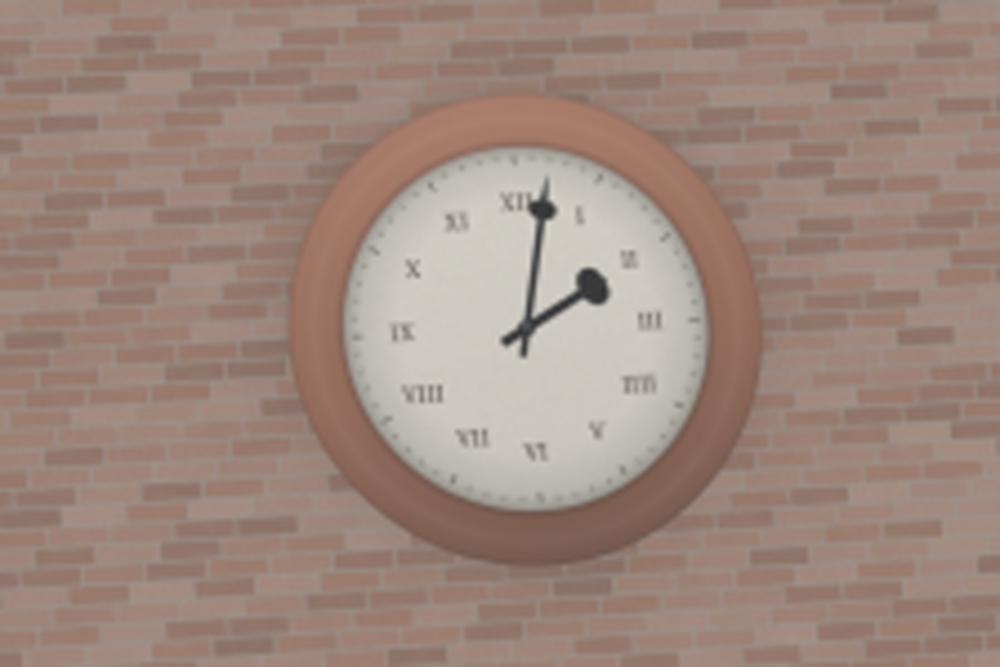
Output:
2 h 02 min
